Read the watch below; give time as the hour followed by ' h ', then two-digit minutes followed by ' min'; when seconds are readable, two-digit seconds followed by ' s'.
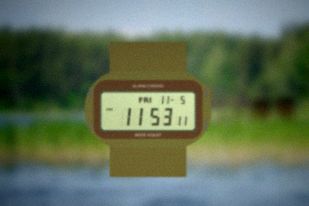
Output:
11 h 53 min
